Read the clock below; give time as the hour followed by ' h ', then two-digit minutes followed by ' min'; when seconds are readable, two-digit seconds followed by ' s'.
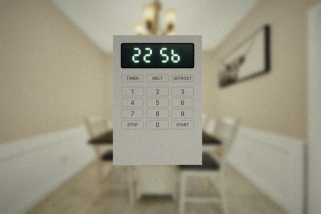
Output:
22 h 56 min
